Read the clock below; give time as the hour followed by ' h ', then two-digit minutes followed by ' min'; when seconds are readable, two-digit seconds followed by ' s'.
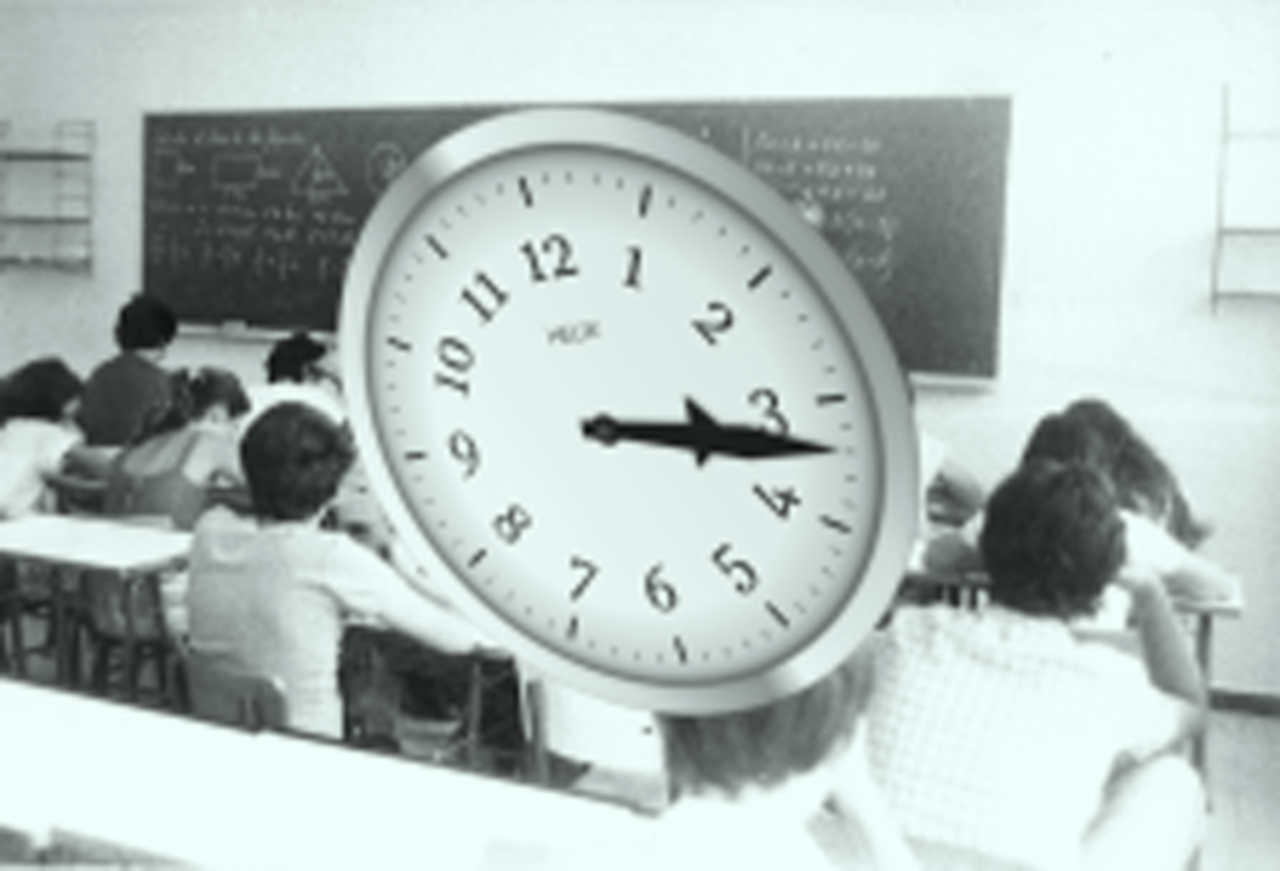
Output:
3 h 17 min
